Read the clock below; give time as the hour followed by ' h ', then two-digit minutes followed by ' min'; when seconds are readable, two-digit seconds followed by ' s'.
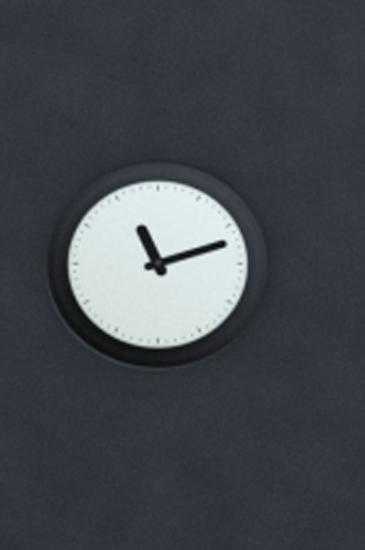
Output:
11 h 12 min
